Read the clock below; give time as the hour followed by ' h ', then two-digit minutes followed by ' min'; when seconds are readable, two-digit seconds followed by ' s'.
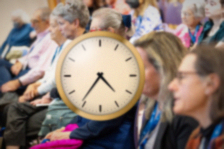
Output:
4 h 36 min
